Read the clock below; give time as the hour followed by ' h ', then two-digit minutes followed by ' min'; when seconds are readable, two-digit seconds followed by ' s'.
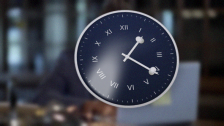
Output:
1 h 21 min
